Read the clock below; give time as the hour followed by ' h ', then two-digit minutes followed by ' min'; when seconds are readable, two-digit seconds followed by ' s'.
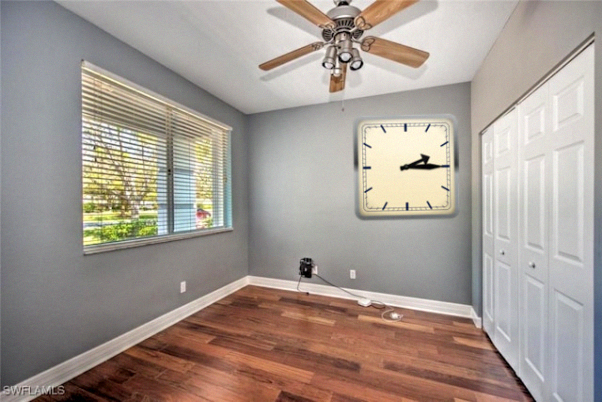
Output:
2 h 15 min
